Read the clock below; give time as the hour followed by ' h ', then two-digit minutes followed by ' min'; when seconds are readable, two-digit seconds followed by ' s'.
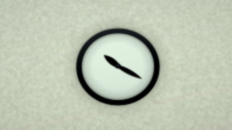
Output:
10 h 20 min
